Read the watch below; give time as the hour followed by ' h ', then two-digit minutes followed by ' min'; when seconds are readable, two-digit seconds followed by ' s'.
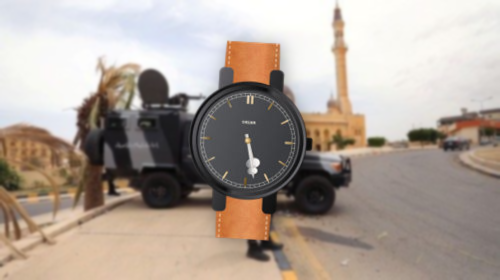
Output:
5 h 28 min
